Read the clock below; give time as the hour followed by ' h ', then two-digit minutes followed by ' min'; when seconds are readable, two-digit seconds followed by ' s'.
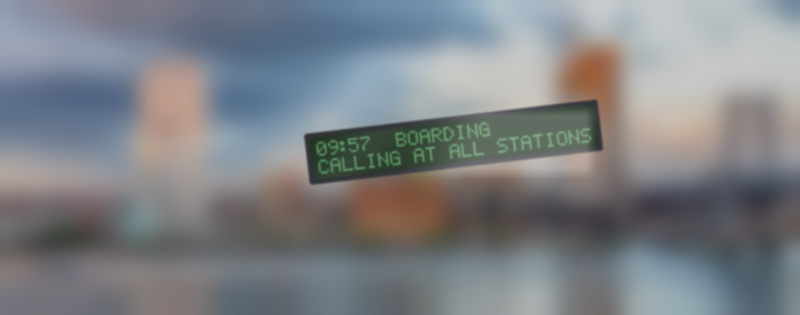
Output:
9 h 57 min
